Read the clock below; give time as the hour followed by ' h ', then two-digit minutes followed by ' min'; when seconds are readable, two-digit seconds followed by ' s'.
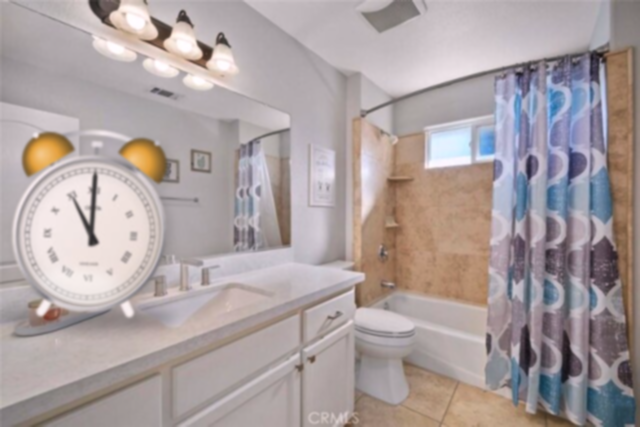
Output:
11 h 00 min
